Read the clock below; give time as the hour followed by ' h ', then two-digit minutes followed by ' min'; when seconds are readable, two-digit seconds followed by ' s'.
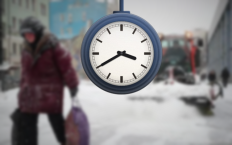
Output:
3 h 40 min
